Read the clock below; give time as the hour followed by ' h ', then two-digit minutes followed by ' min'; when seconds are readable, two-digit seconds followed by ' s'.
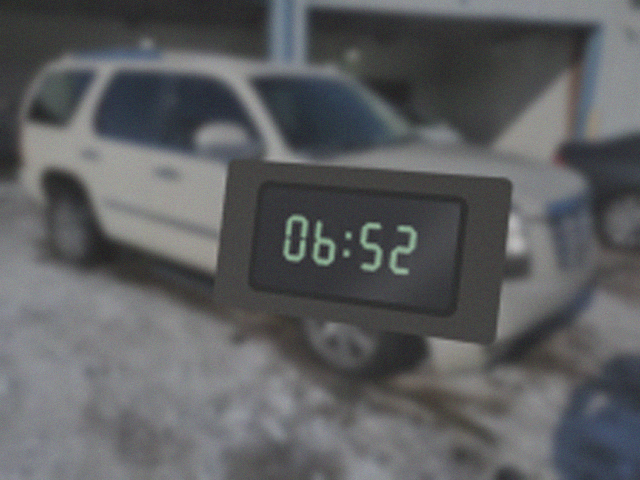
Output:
6 h 52 min
